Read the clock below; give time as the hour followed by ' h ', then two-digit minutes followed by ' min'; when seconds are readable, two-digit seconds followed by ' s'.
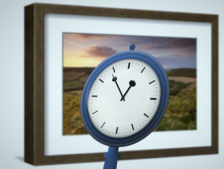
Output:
12 h 54 min
